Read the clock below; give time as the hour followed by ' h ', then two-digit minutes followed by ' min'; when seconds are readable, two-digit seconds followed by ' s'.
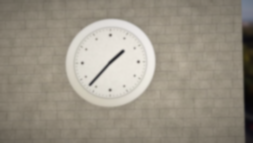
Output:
1 h 37 min
